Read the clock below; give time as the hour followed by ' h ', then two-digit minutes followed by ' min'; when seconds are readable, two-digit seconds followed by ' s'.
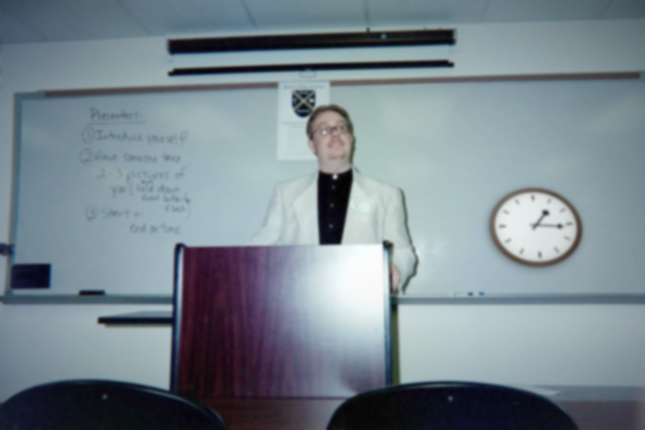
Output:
1 h 16 min
